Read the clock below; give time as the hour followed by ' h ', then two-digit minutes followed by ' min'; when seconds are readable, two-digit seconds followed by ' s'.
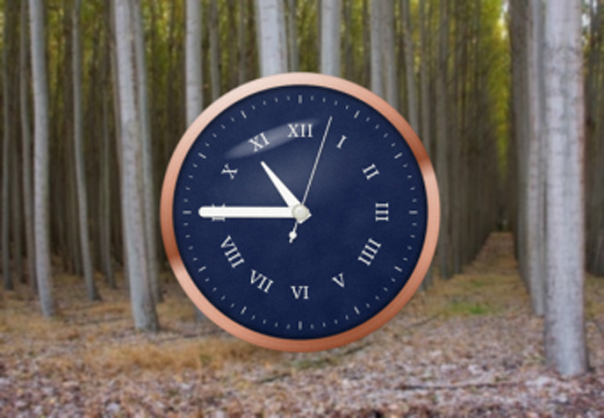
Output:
10 h 45 min 03 s
